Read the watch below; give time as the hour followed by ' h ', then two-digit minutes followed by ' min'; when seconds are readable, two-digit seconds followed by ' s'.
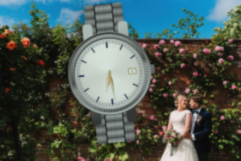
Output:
6 h 29 min
